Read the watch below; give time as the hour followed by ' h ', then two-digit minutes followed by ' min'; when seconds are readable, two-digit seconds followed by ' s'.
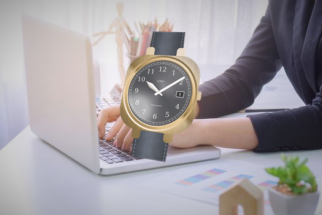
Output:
10 h 09 min
